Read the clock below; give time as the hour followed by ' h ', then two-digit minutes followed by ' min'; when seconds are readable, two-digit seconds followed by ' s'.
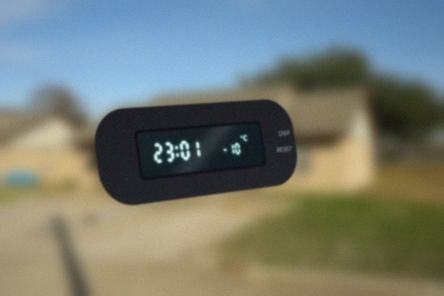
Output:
23 h 01 min
